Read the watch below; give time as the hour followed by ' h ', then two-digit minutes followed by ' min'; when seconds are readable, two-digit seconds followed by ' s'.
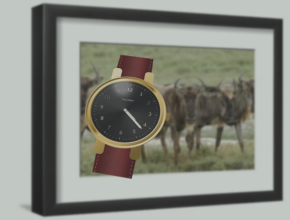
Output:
4 h 22 min
